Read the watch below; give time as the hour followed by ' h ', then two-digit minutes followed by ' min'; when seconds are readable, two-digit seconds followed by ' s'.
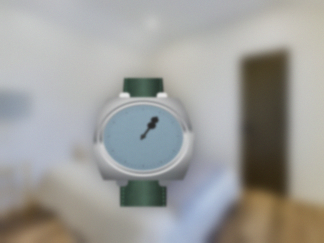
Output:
1 h 05 min
